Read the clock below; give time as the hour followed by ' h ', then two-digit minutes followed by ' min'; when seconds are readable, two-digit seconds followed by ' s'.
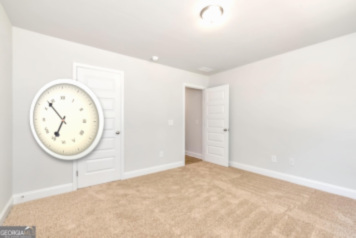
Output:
6 h 53 min
